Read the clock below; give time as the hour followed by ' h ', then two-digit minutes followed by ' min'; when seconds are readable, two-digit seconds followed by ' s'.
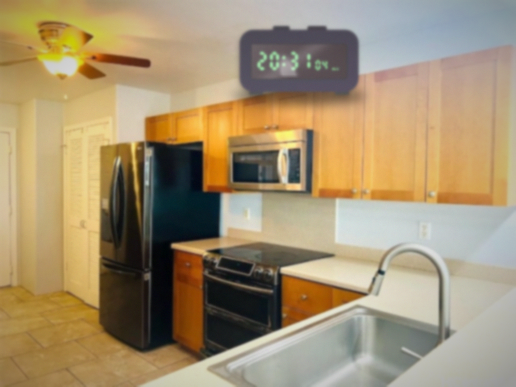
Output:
20 h 31 min
